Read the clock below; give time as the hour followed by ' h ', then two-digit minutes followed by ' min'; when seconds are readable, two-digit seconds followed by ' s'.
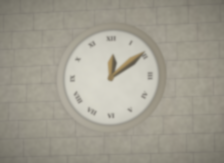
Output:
12 h 09 min
